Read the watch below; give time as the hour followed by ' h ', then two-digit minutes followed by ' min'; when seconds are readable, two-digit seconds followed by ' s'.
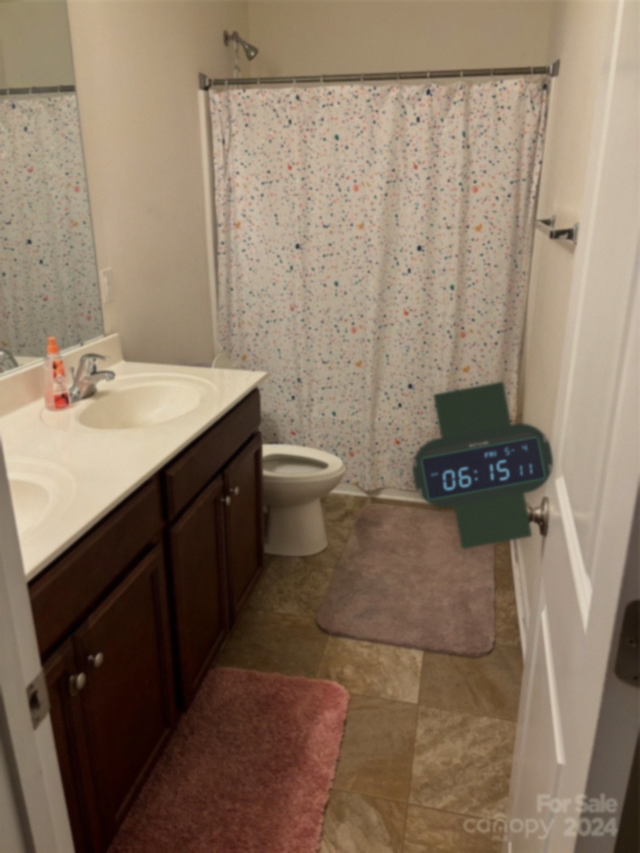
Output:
6 h 15 min 11 s
